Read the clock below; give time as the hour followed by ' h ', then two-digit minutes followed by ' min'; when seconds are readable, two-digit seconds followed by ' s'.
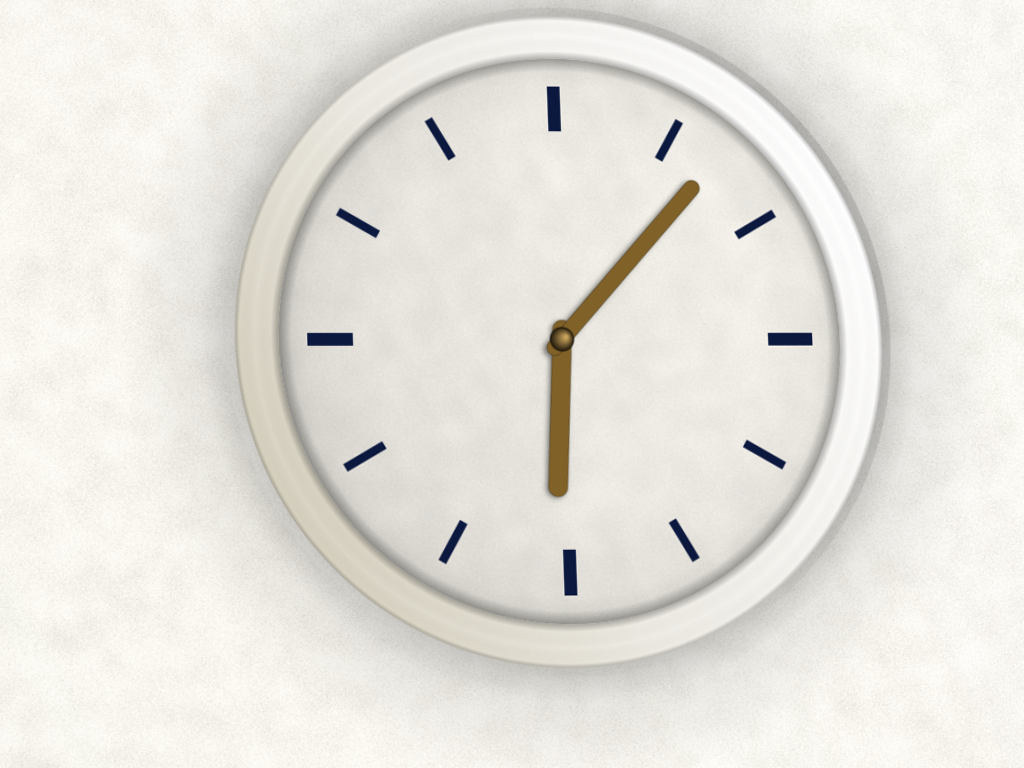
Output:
6 h 07 min
